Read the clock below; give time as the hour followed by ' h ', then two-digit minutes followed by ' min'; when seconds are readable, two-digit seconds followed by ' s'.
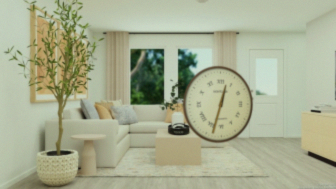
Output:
12 h 33 min
